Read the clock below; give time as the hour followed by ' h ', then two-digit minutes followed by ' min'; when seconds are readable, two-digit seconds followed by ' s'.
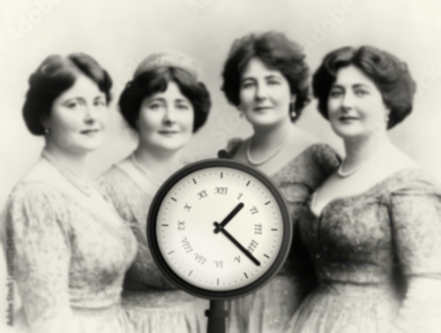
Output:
1 h 22 min
